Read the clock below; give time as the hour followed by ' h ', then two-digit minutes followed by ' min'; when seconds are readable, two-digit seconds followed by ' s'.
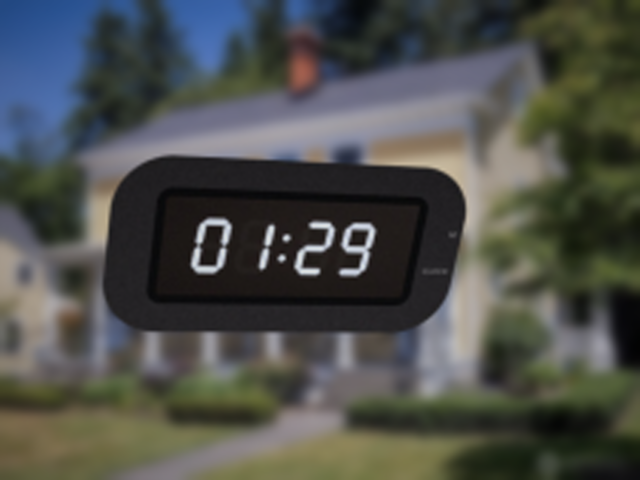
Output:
1 h 29 min
